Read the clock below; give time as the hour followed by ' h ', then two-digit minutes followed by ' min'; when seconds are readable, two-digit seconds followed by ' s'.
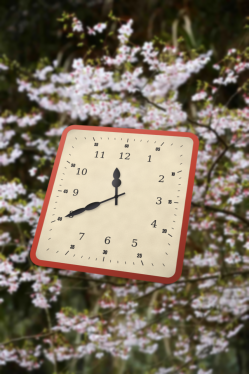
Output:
11 h 40 min
